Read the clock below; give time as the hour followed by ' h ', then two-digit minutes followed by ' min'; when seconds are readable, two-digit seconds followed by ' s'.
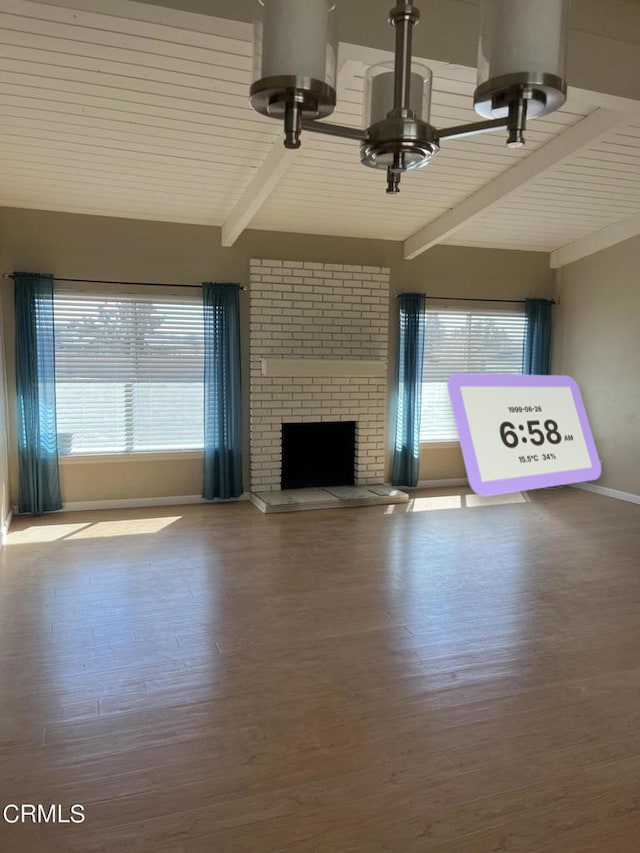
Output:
6 h 58 min
